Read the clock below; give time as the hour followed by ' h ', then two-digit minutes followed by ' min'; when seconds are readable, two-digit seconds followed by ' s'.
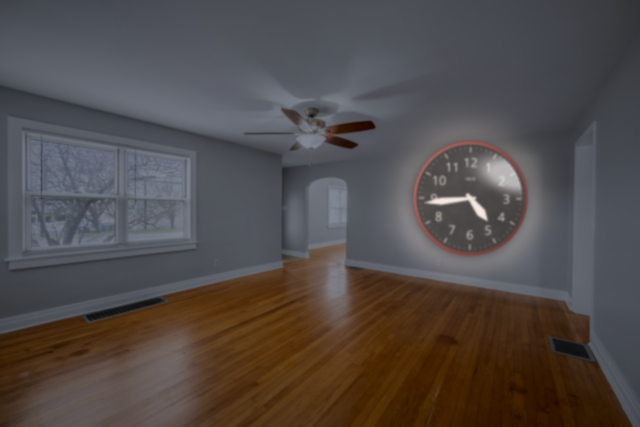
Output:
4 h 44 min
